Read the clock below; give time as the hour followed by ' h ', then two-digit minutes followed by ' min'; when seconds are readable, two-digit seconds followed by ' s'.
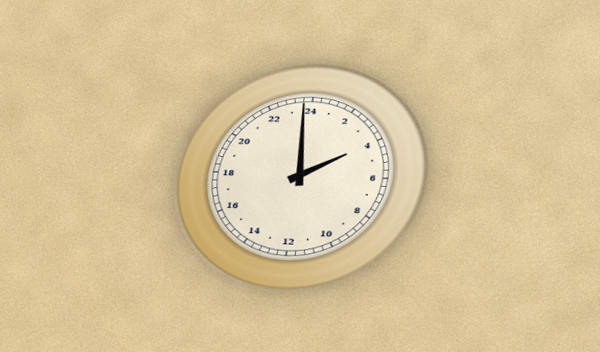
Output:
3 h 59 min
